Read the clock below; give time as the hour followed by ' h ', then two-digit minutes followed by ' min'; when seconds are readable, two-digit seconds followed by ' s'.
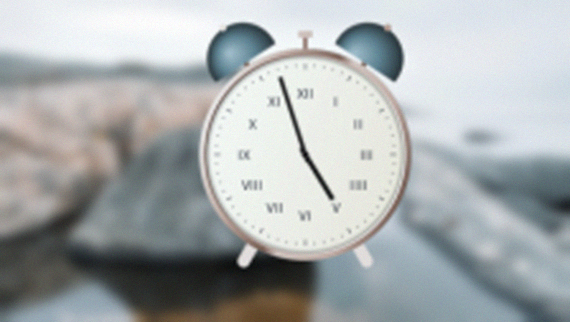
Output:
4 h 57 min
